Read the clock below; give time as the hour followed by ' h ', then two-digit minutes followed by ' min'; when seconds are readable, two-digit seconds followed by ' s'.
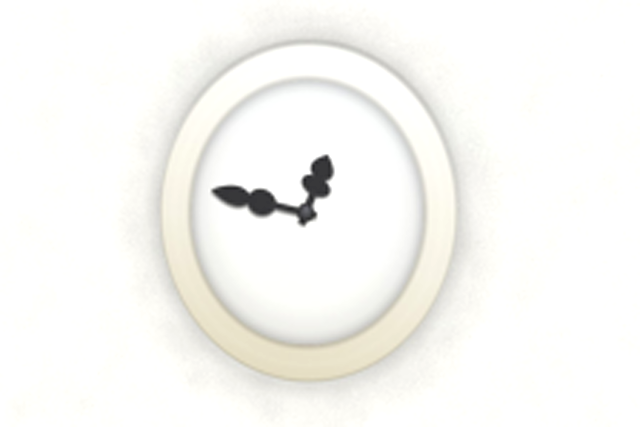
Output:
12 h 47 min
